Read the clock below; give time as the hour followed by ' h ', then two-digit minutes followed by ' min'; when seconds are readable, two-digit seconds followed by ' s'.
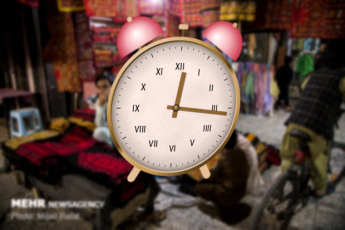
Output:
12 h 16 min
